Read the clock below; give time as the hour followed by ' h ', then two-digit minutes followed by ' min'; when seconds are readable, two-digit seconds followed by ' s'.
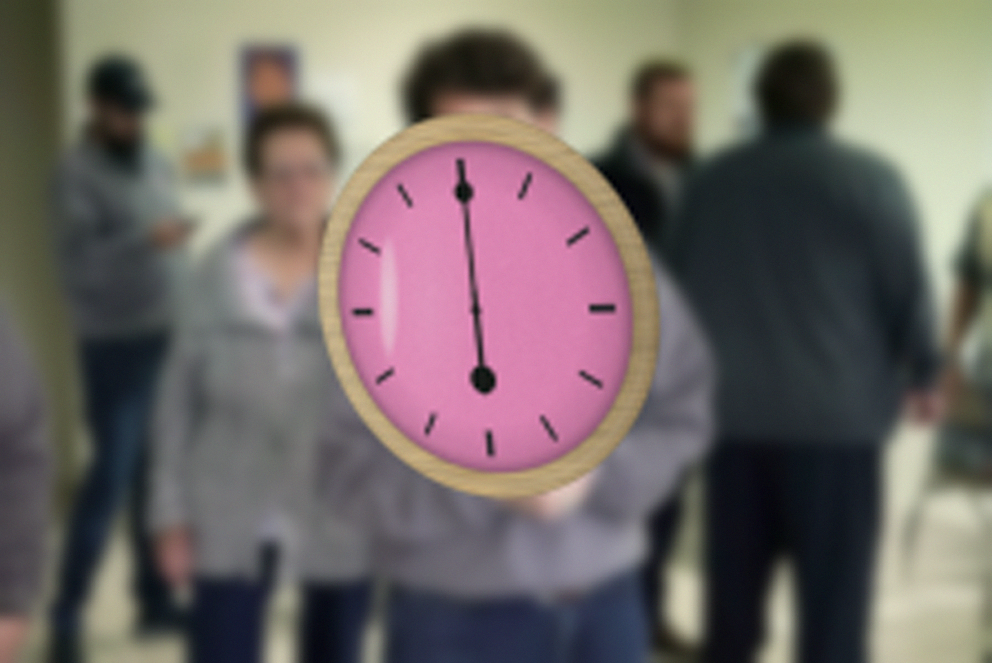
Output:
6 h 00 min
